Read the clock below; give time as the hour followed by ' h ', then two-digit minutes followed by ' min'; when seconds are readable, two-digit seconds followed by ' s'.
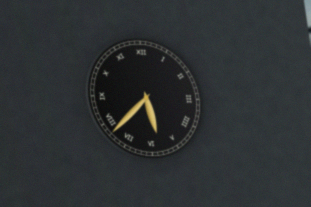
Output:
5 h 38 min
